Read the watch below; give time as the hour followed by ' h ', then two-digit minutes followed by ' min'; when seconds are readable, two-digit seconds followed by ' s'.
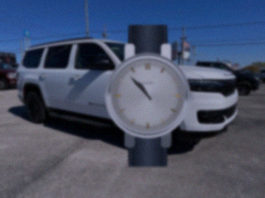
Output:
10 h 53 min
